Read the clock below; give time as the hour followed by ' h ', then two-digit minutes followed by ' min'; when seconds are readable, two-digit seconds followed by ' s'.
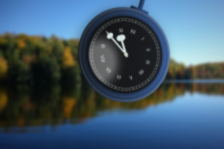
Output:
10 h 50 min
